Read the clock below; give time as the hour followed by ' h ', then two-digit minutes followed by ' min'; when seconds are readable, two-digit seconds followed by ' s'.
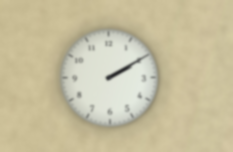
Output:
2 h 10 min
